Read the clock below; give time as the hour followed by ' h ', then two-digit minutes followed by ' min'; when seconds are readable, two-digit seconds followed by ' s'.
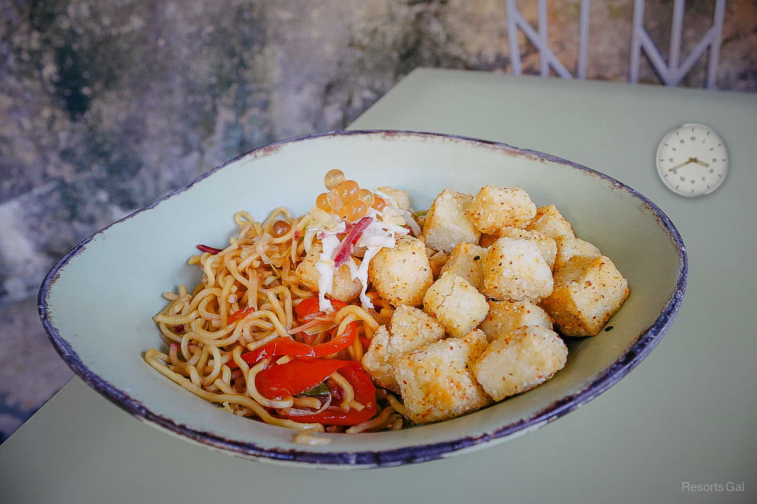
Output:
3 h 41 min
